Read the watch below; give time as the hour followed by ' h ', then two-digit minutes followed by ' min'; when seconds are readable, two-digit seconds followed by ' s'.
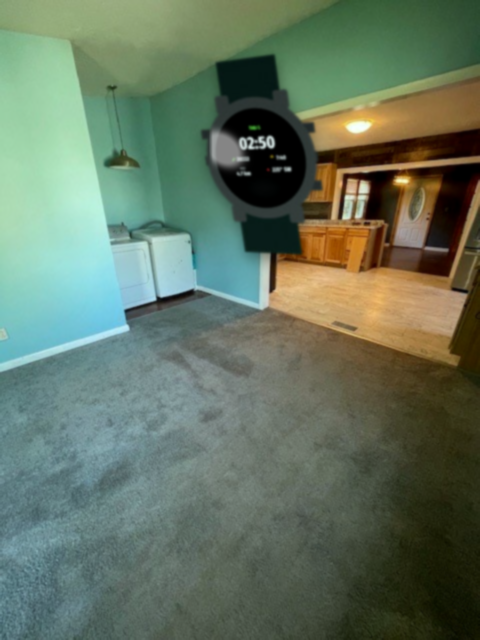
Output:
2 h 50 min
